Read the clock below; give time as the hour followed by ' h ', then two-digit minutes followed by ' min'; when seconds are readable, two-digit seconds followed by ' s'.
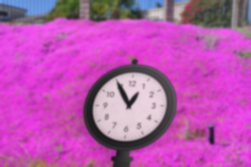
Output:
12 h 55 min
